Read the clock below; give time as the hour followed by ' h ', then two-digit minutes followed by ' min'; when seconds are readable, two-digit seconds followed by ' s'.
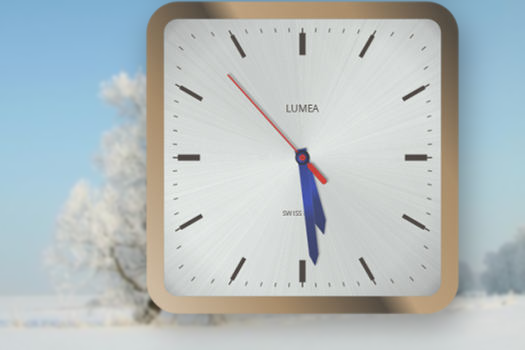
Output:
5 h 28 min 53 s
